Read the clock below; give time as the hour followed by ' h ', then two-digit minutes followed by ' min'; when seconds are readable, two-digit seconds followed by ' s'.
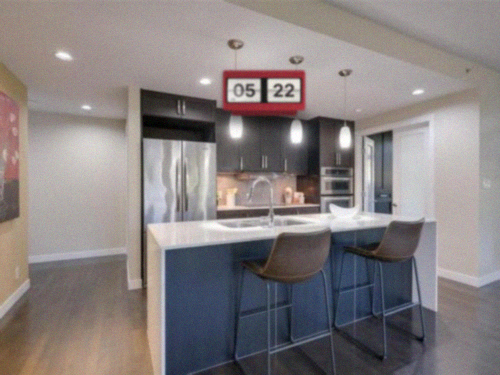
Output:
5 h 22 min
